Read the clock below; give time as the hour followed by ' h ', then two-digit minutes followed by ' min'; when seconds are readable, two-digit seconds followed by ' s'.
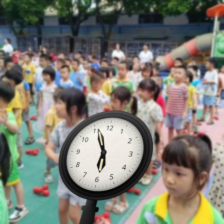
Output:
5 h 56 min
